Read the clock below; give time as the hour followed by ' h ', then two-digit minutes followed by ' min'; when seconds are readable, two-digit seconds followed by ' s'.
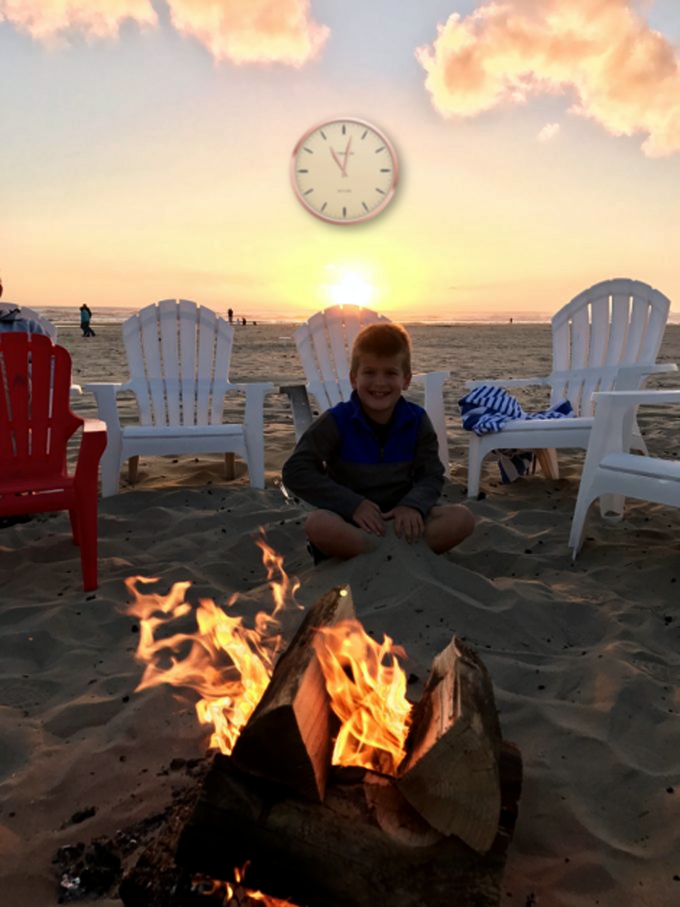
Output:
11 h 02 min
